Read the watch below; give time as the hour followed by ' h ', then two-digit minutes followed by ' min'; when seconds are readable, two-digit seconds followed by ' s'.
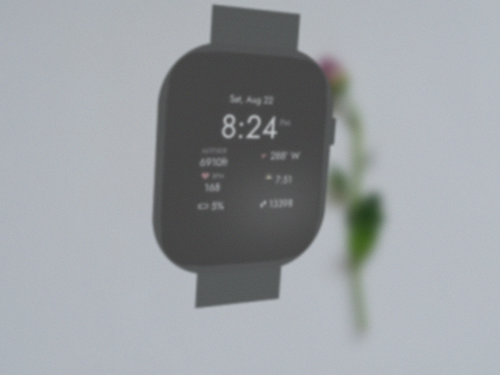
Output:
8 h 24 min
